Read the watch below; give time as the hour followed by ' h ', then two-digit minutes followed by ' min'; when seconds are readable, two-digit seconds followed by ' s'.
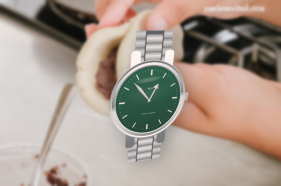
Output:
12 h 53 min
